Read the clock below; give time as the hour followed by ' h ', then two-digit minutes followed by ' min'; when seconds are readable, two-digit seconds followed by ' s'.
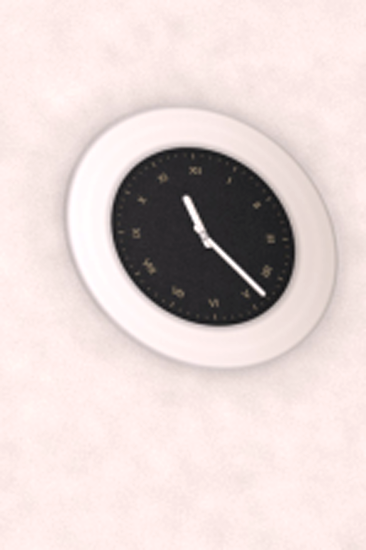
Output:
11 h 23 min
